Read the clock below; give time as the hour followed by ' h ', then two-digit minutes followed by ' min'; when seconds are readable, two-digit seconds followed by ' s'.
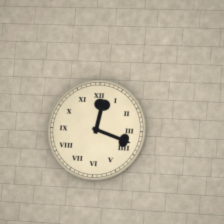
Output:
12 h 18 min
